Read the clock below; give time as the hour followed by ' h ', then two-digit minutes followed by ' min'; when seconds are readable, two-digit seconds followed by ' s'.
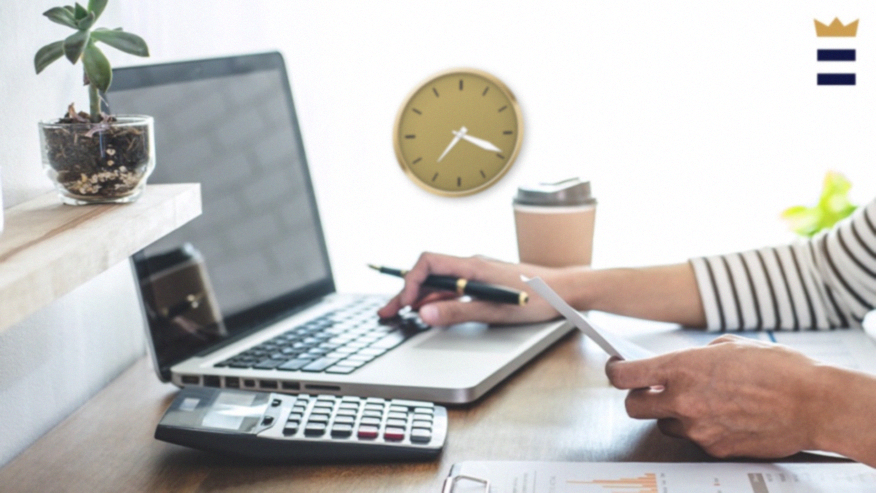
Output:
7 h 19 min
